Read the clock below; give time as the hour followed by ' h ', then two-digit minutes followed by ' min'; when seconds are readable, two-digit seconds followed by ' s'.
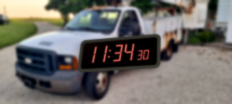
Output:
11 h 34 min 30 s
